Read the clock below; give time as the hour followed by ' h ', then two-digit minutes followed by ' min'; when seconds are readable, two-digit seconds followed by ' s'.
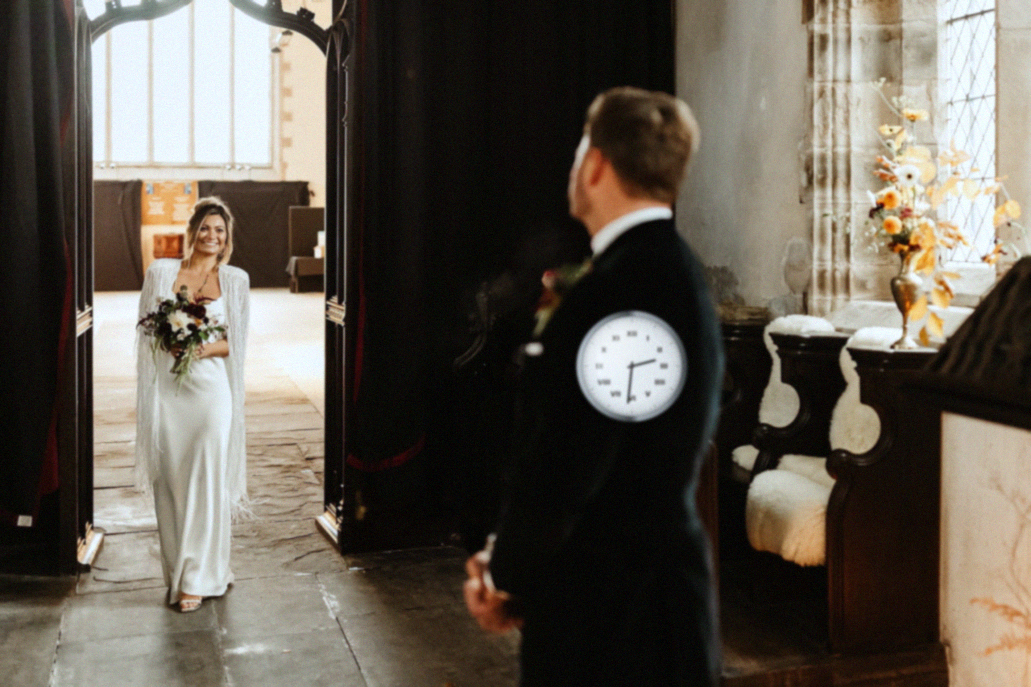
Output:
2 h 31 min
